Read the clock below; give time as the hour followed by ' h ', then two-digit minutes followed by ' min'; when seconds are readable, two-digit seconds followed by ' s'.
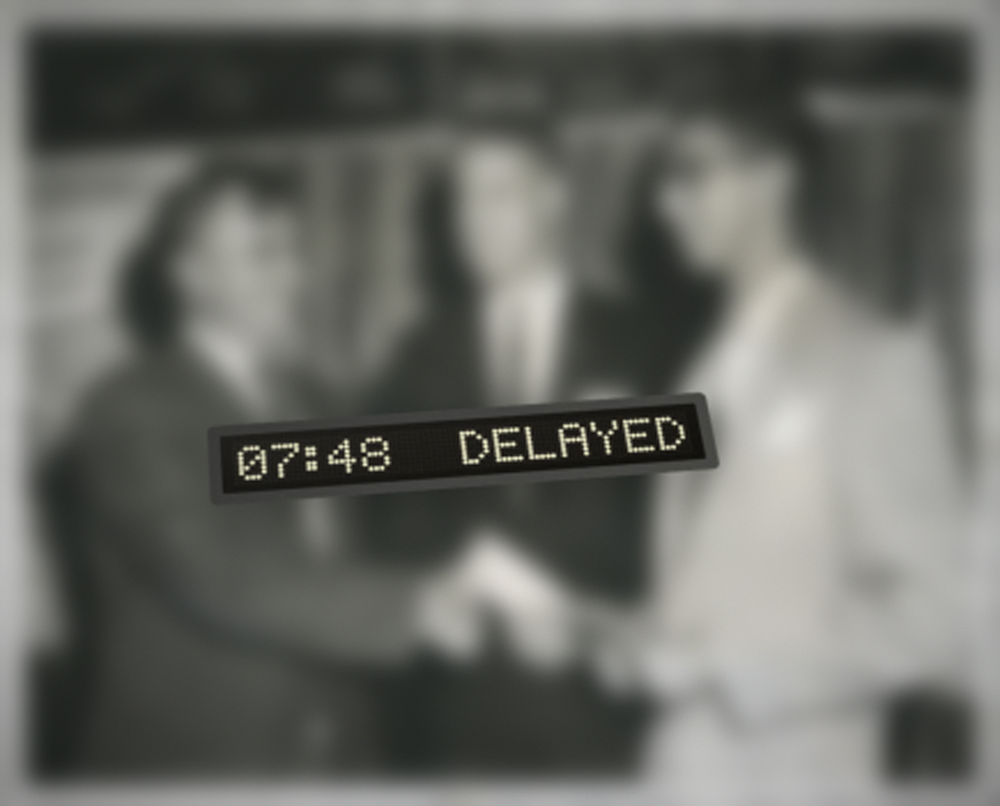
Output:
7 h 48 min
